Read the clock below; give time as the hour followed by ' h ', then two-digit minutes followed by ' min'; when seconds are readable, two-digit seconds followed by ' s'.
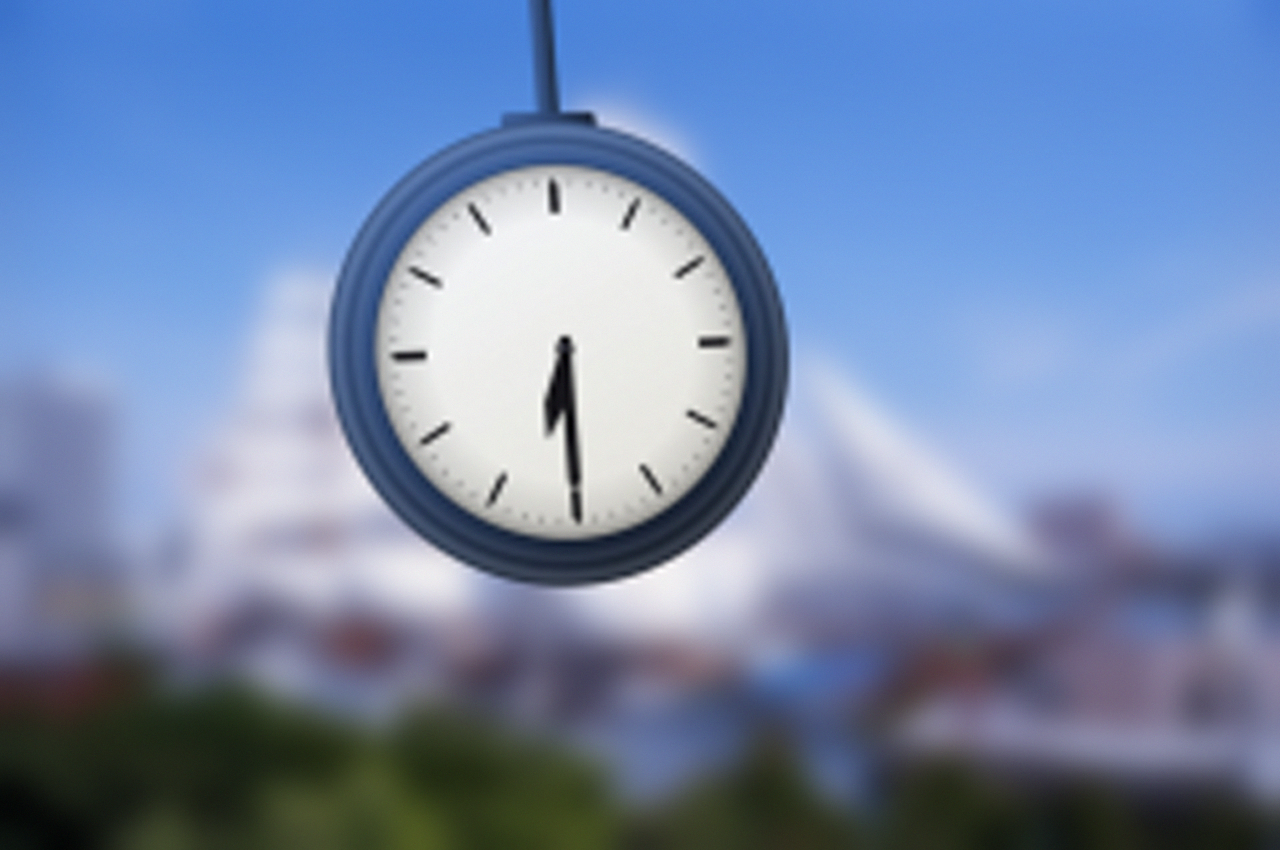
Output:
6 h 30 min
